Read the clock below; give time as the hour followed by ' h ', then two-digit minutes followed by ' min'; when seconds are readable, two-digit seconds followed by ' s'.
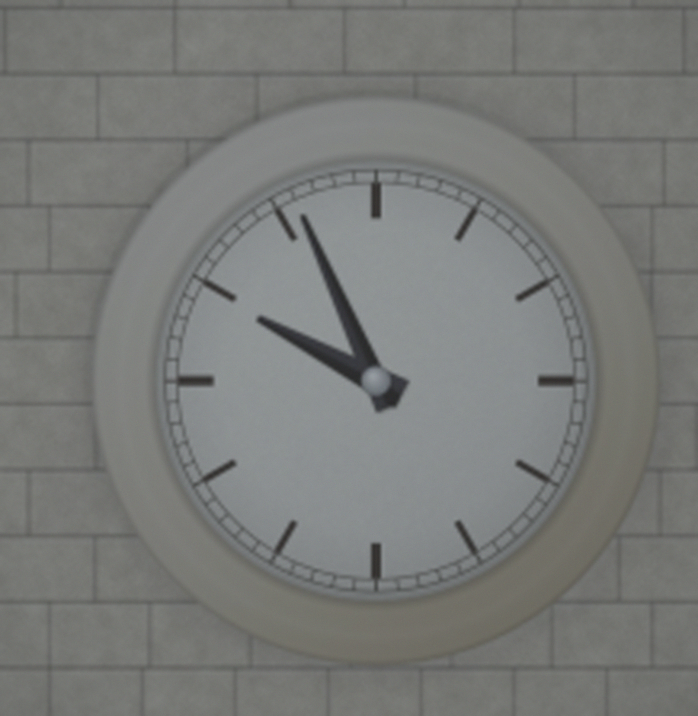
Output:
9 h 56 min
